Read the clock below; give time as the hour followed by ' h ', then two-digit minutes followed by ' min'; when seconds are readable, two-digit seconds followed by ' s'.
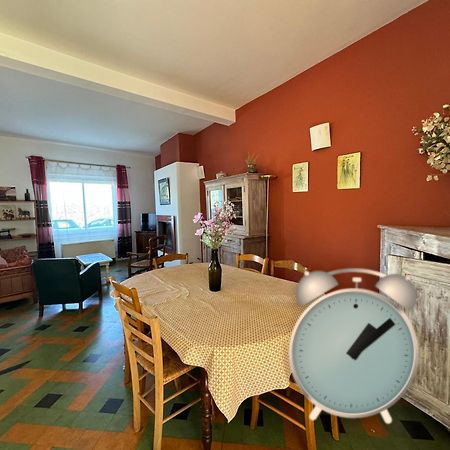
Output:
1 h 08 min
